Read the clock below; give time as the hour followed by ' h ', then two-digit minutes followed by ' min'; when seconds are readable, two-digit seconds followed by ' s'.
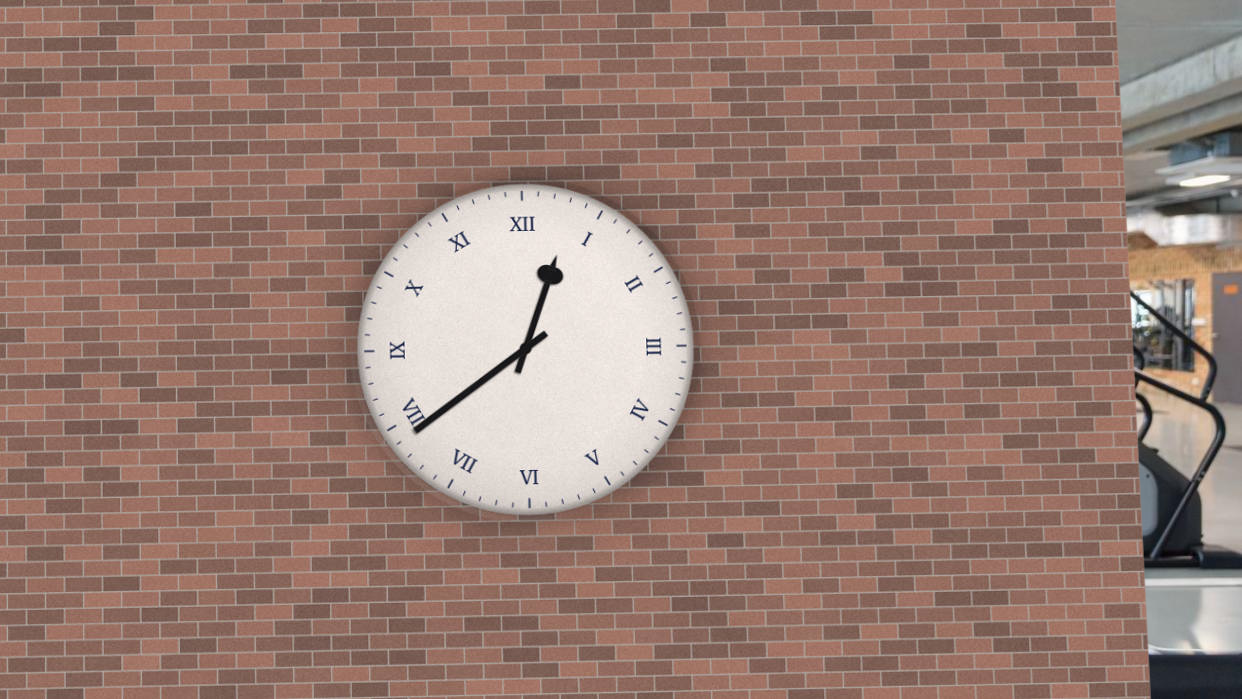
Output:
12 h 39 min
